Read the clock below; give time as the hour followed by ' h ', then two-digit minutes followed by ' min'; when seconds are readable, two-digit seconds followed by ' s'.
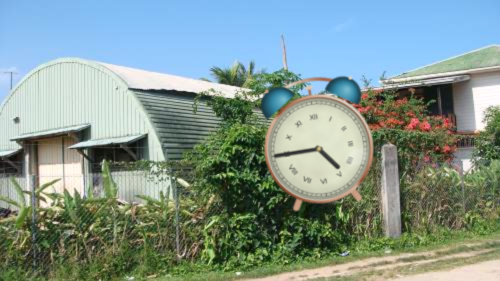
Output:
4 h 45 min
